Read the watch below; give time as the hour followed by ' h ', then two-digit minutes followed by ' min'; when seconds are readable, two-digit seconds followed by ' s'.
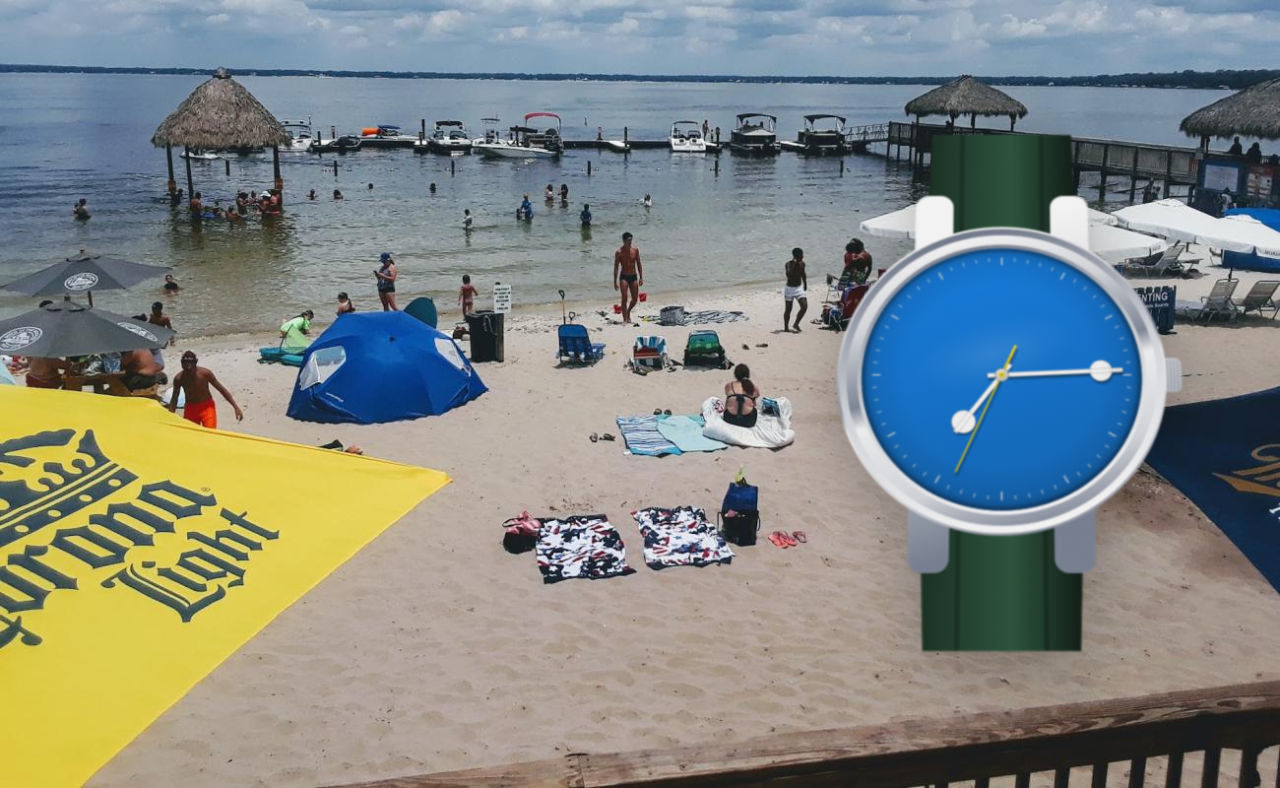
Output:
7 h 14 min 34 s
